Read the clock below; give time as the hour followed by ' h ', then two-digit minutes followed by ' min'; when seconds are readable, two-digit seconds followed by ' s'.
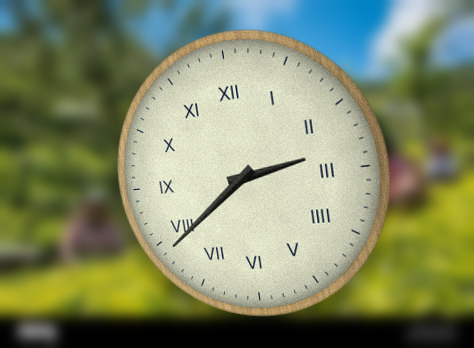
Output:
2 h 39 min
